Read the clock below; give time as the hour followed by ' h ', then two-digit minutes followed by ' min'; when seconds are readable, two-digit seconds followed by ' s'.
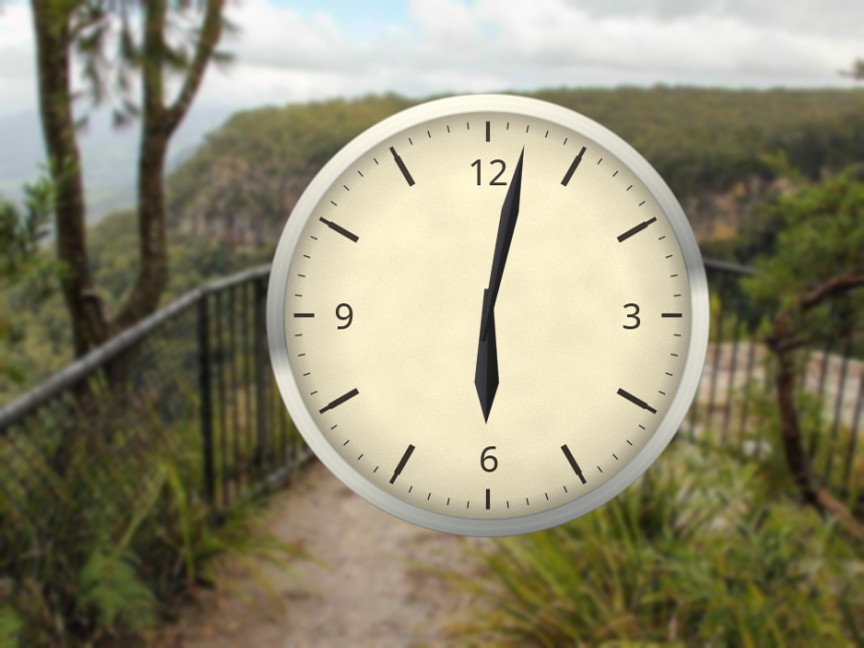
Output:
6 h 02 min
